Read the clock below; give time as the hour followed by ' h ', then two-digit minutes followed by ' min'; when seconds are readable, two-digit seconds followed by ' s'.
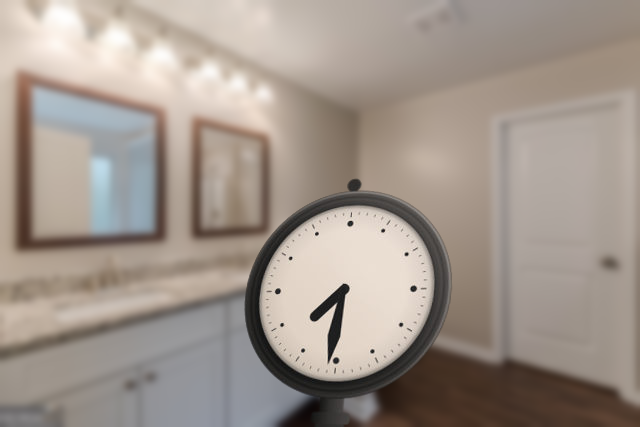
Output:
7 h 31 min
